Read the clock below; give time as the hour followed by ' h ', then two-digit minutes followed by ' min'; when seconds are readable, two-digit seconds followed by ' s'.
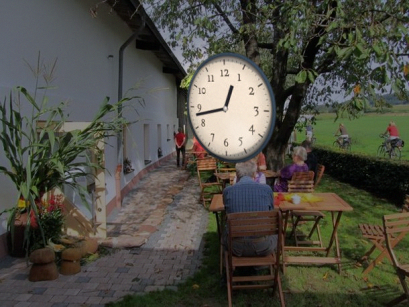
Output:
12 h 43 min
